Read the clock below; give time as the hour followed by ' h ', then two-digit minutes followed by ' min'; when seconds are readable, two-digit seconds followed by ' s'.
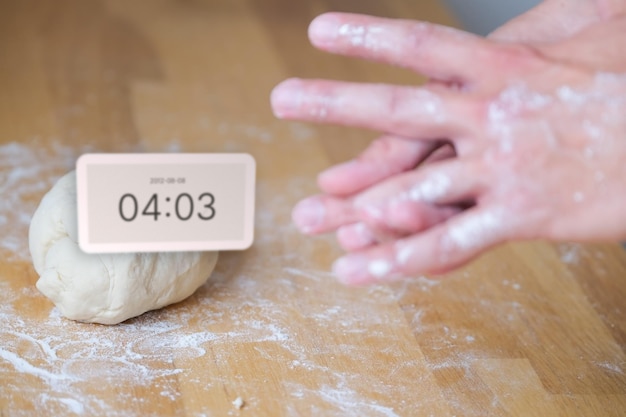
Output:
4 h 03 min
